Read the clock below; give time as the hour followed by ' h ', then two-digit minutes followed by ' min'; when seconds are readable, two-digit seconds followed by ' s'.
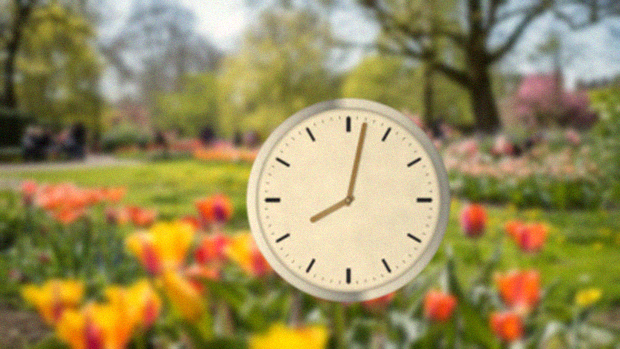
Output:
8 h 02 min
